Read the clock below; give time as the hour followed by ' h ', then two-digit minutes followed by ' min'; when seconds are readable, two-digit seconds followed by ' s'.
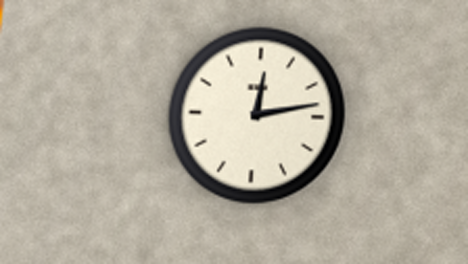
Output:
12 h 13 min
